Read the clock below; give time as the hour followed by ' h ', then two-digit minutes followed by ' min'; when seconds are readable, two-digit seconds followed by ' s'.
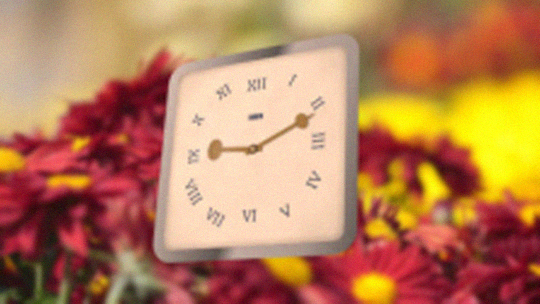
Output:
9 h 11 min
